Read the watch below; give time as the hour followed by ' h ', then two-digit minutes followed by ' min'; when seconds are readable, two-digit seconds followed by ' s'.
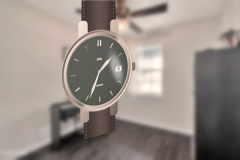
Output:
1 h 34 min
